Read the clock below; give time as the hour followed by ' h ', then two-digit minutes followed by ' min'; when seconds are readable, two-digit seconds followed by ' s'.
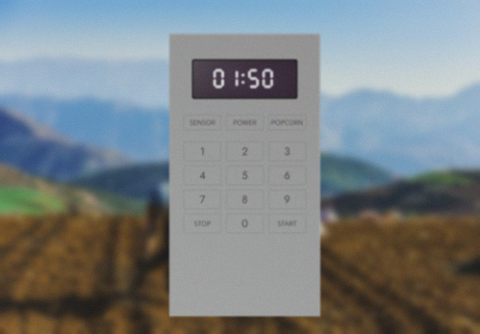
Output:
1 h 50 min
